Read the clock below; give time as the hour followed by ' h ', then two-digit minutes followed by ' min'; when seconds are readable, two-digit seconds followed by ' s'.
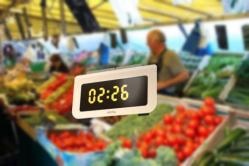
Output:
2 h 26 min
